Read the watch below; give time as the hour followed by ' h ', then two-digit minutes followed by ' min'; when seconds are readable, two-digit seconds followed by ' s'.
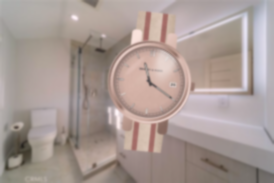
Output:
11 h 20 min
